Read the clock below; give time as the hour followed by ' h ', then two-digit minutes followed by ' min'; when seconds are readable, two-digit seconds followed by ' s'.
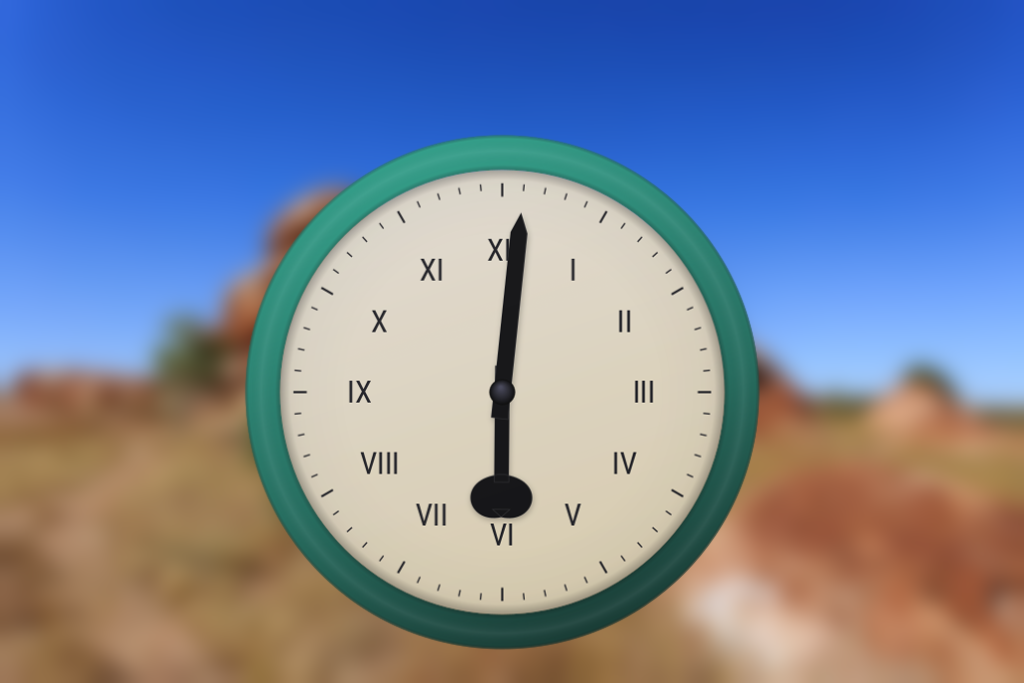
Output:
6 h 01 min
